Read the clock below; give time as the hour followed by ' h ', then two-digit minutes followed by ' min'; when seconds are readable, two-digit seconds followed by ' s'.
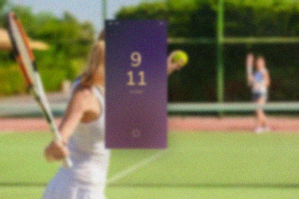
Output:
9 h 11 min
